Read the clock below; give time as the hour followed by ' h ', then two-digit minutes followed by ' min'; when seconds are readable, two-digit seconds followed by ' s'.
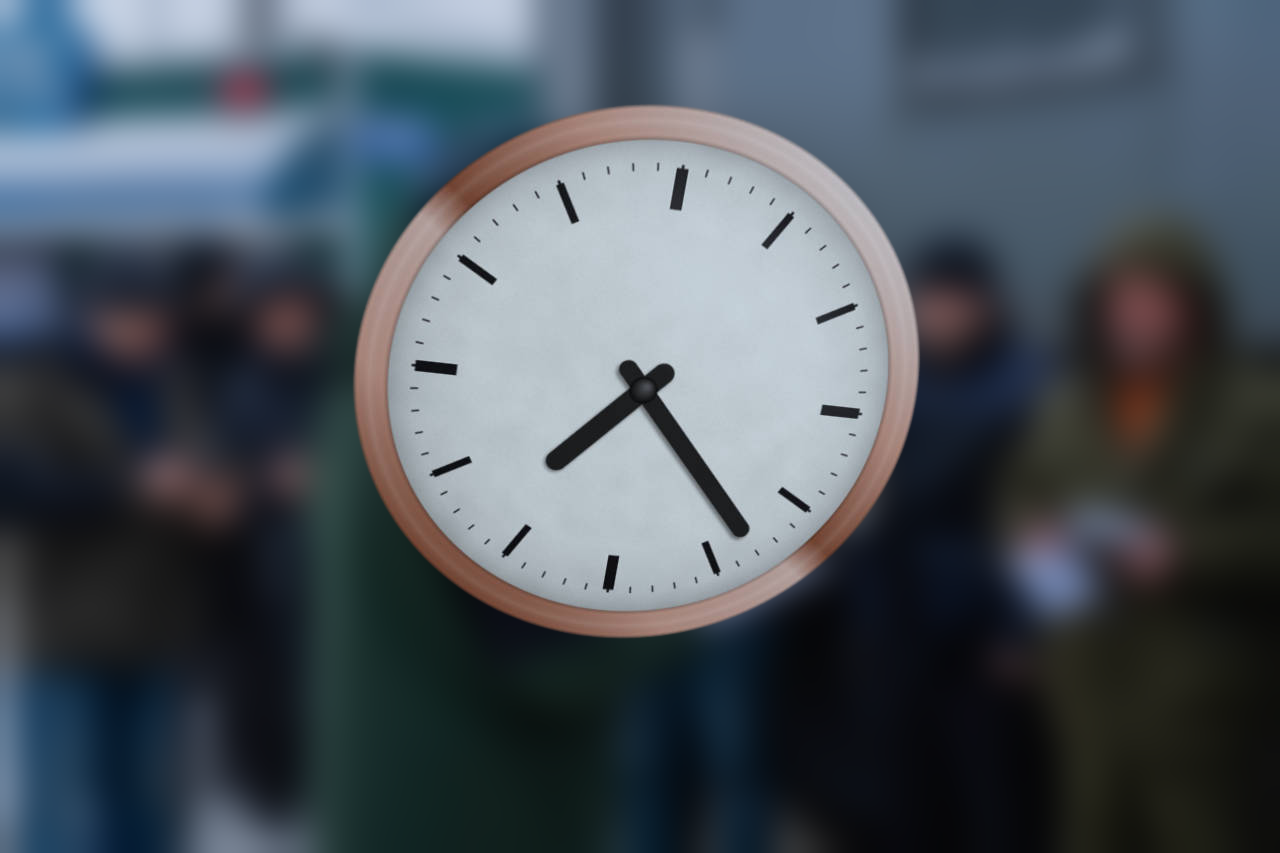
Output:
7 h 23 min
